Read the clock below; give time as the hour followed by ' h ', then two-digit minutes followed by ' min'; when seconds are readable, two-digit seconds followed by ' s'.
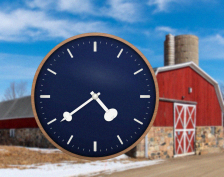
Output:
4 h 39 min
